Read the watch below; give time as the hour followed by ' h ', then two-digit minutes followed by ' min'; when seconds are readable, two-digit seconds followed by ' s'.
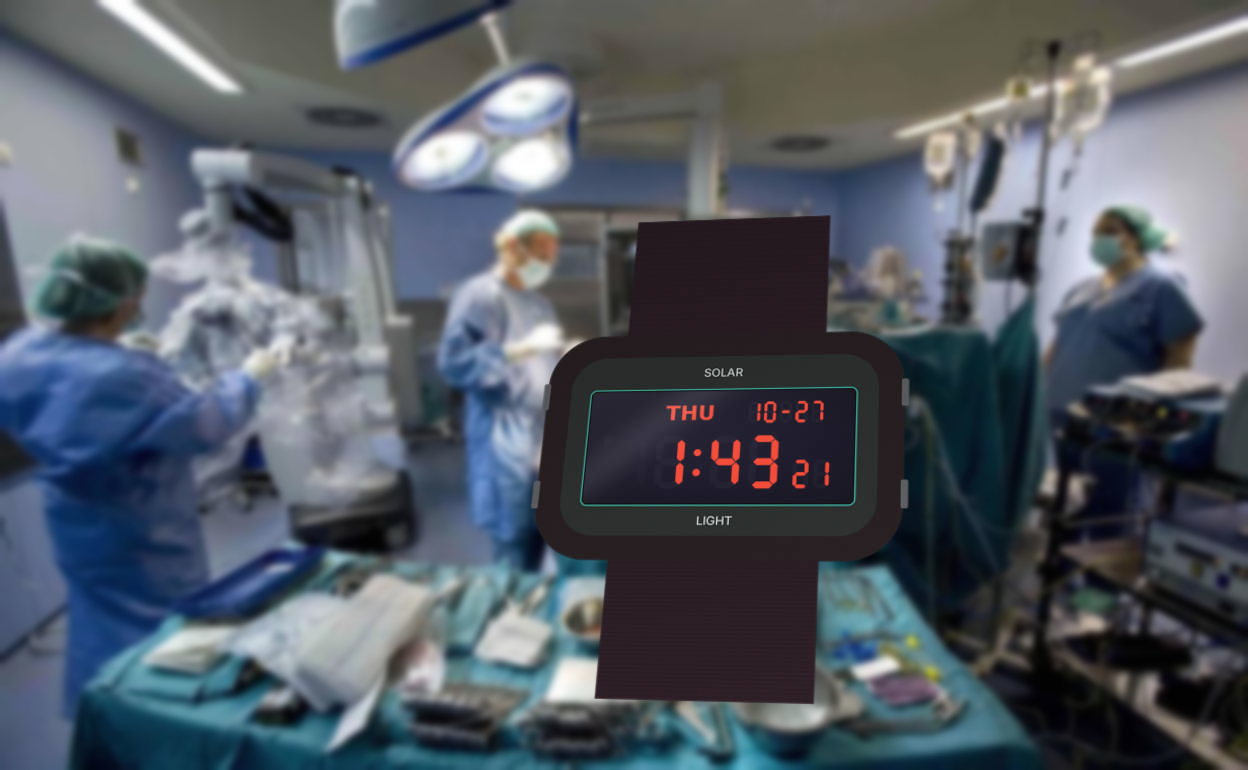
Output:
1 h 43 min 21 s
